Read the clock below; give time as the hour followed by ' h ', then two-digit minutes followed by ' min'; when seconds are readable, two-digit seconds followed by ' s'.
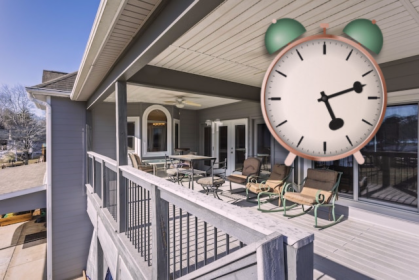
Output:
5 h 12 min
